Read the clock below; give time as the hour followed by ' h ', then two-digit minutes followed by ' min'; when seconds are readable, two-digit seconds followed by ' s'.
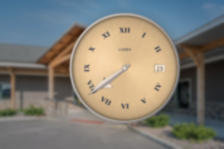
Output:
7 h 39 min
